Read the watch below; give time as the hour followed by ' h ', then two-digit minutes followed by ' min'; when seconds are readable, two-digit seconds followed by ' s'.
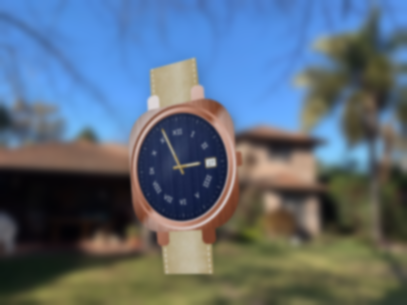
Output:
2 h 56 min
